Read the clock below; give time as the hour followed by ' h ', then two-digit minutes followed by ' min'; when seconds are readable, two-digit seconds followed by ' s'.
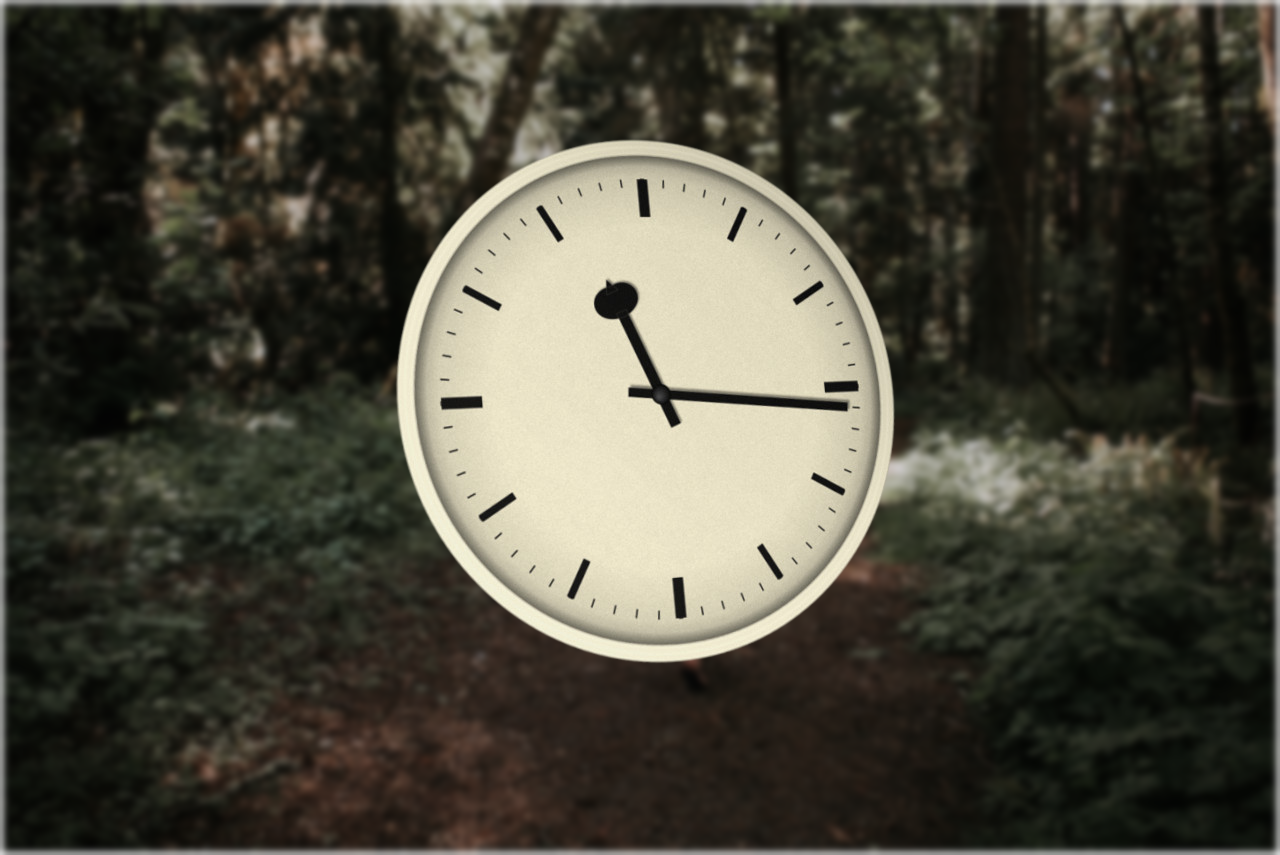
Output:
11 h 16 min
